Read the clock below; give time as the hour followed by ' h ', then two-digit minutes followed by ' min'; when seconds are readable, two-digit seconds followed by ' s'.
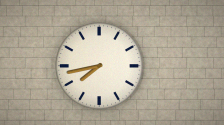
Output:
7 h 43 min
